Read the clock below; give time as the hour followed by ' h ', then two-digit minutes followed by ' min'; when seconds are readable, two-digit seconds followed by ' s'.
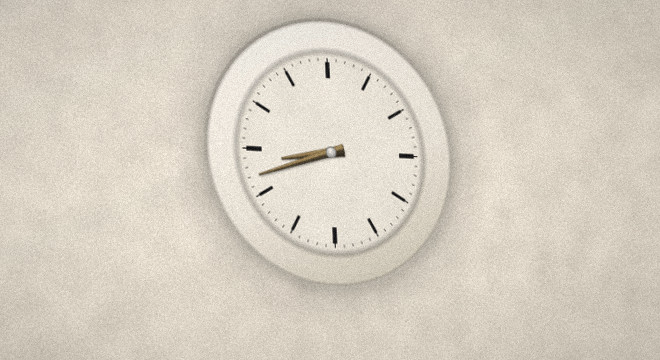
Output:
8 h 42 min
